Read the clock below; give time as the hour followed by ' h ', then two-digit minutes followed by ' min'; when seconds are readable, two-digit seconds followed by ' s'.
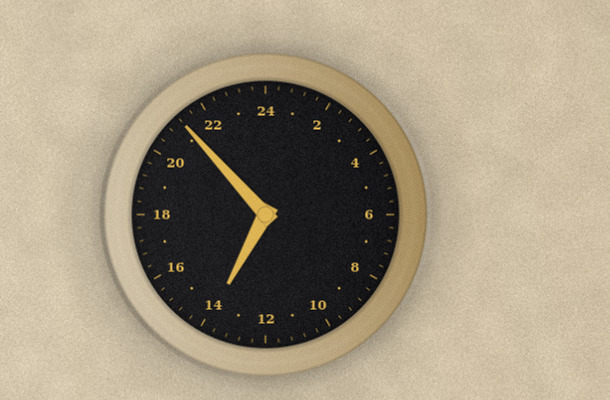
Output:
13 h 53 min
